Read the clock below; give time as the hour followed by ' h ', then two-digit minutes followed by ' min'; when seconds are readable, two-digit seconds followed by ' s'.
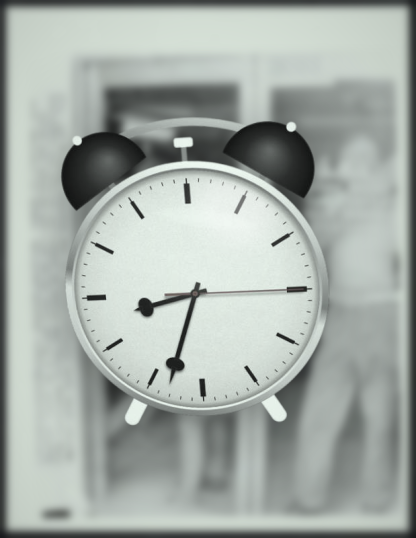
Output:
8 h 33 min 15 s
